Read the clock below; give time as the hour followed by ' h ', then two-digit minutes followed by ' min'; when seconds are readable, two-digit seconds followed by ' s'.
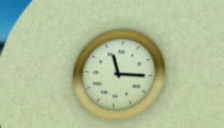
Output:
11 h 15 min
